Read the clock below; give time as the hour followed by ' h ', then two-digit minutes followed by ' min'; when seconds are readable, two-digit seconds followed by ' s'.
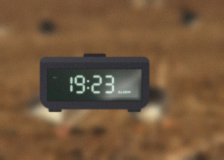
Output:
19 h 23 min
